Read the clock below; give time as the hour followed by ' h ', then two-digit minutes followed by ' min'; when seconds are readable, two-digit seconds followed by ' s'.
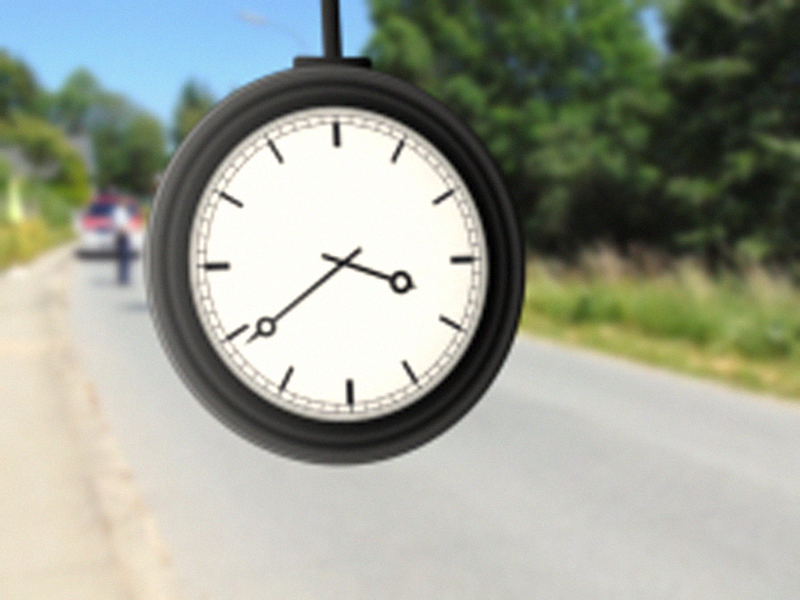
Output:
3 h 39 min
